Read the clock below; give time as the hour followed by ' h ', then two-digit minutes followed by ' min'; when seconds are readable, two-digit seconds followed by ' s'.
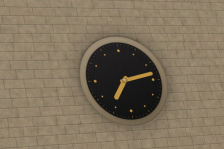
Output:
7 h 13 min
